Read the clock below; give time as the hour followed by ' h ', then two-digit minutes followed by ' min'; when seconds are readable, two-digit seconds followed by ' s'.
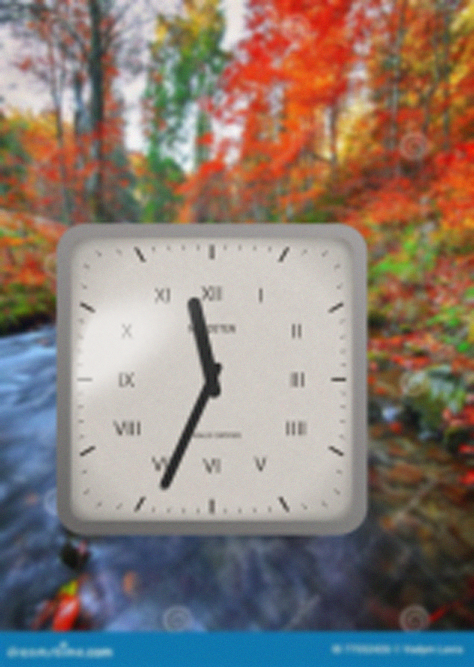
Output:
11 h 34 min
